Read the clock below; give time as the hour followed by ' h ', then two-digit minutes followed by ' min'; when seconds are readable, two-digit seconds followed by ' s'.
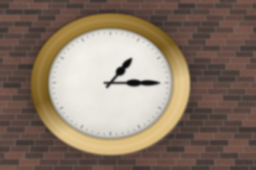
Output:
1 h 15 min
